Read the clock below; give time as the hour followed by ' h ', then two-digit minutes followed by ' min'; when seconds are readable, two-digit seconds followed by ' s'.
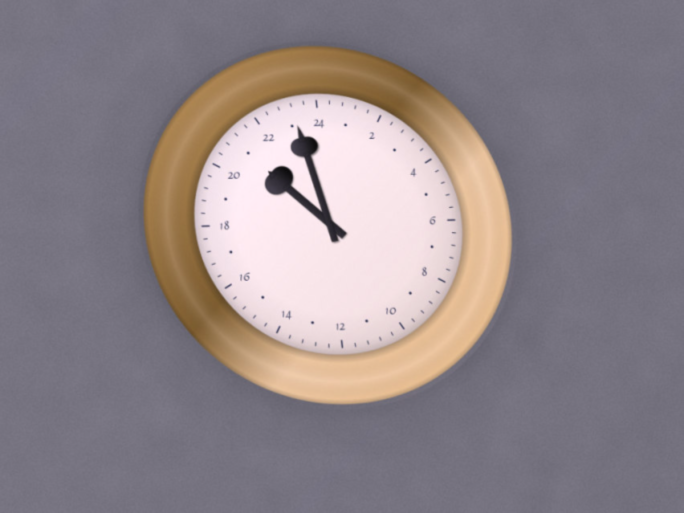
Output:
20 h 58 min
